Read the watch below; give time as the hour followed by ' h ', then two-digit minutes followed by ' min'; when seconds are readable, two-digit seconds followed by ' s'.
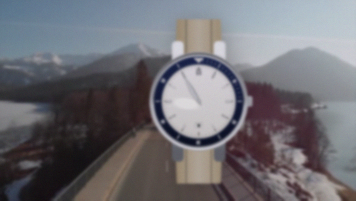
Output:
10 h 55 min
